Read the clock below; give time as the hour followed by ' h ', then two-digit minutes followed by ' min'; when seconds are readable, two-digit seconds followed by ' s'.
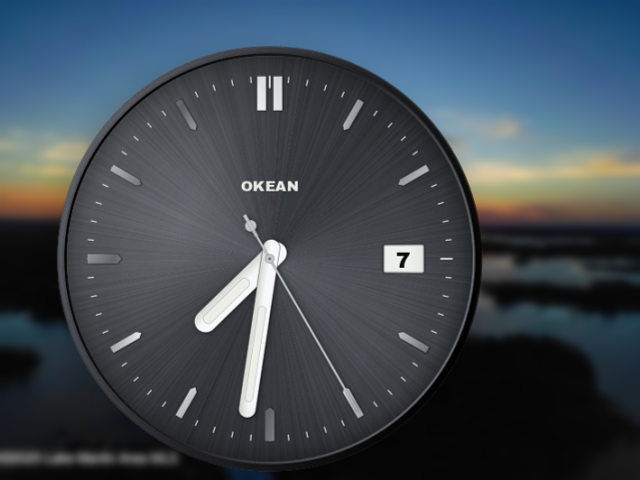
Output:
7 h 31 min 25 s
